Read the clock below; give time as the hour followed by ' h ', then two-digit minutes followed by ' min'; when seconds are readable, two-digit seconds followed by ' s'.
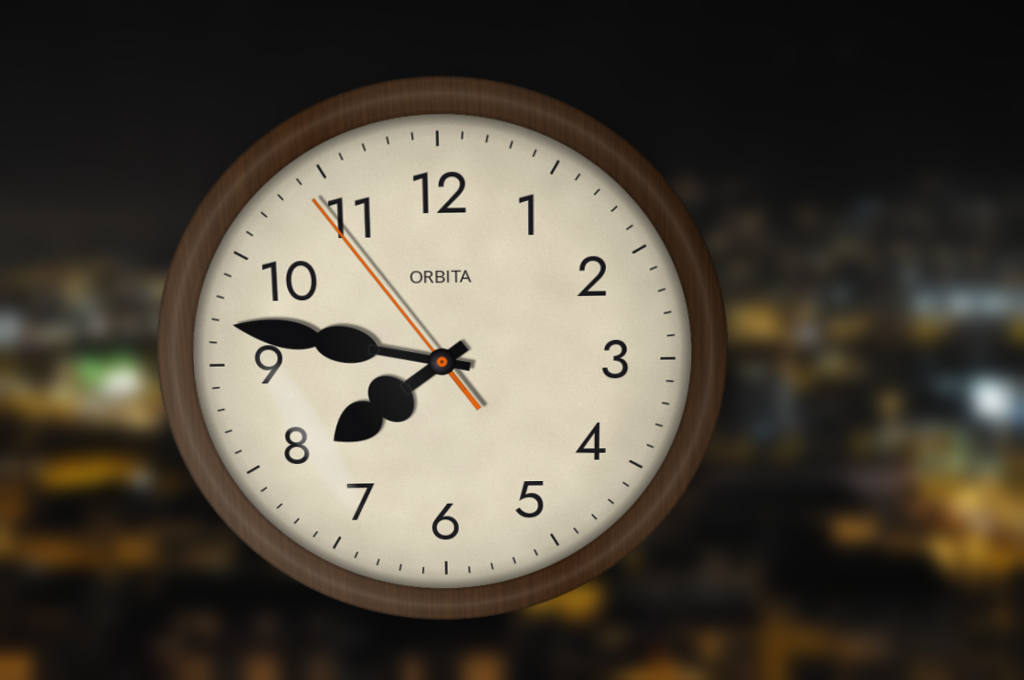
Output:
7 h 46 min 54 s
